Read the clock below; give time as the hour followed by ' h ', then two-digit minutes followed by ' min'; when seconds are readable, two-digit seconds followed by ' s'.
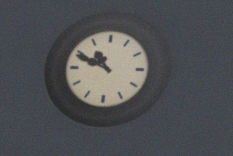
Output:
10 h 49 min
